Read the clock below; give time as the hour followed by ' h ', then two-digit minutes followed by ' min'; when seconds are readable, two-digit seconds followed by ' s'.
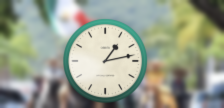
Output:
1 h 13 min
